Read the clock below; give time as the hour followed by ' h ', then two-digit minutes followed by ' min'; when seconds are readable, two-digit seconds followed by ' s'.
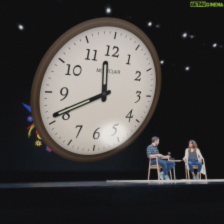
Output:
11 h 41 min
